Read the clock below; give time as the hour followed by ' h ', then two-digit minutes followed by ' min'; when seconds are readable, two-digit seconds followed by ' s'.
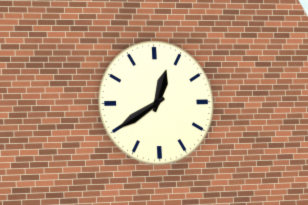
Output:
12 h 40 min
